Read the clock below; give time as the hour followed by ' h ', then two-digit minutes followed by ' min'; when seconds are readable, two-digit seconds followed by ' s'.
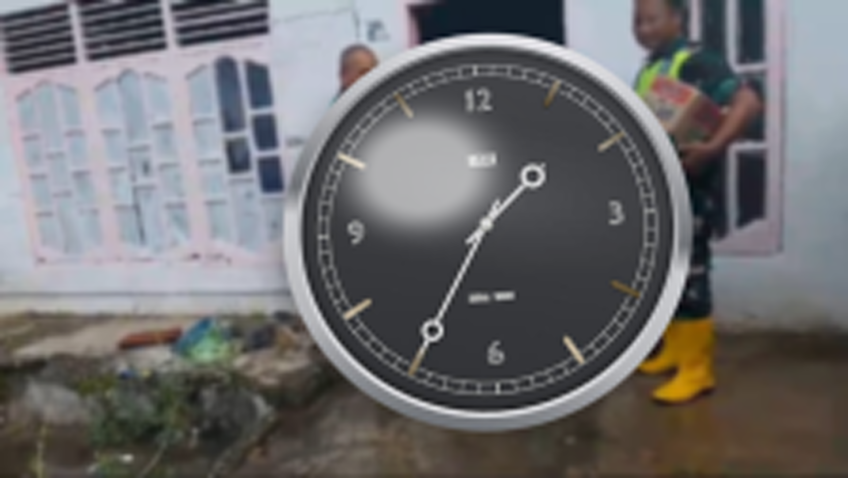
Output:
1 h 35 min
